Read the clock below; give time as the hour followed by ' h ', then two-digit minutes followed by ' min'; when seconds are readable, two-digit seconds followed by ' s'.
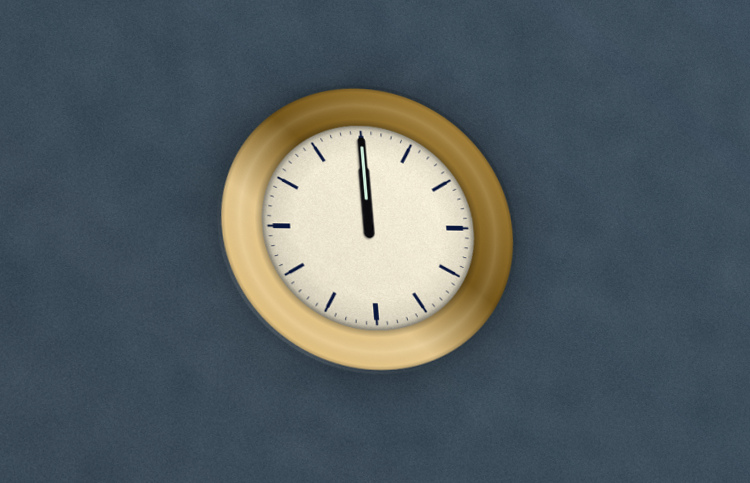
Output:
12 h 00 min
